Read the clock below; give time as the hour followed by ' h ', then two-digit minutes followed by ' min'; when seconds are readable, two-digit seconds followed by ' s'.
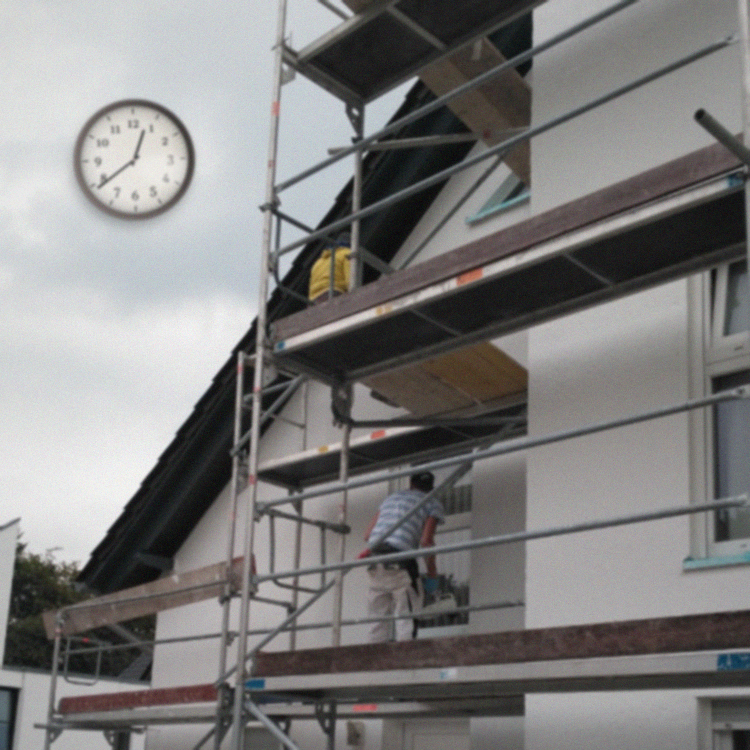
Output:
12 h 39 min
